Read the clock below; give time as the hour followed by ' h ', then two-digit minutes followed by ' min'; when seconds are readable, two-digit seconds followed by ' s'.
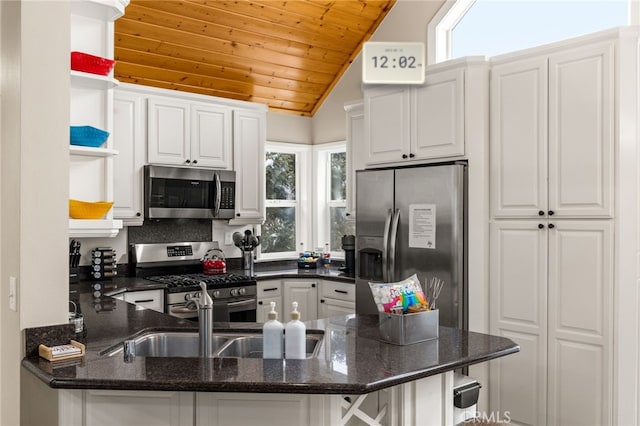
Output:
12 h 02 min
